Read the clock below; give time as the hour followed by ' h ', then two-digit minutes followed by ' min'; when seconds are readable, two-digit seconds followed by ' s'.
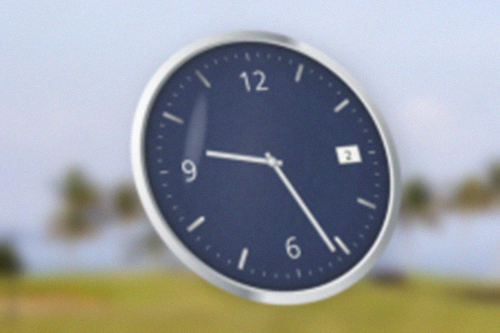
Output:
9 h 26 min
